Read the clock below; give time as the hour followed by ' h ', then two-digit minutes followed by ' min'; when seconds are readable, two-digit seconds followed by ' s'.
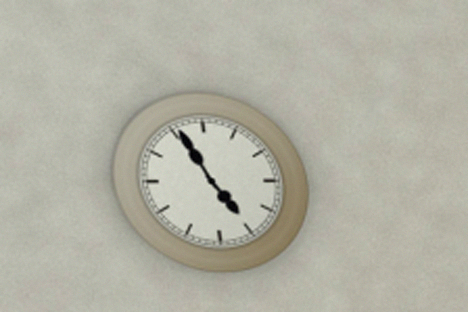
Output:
4 h 56 min
